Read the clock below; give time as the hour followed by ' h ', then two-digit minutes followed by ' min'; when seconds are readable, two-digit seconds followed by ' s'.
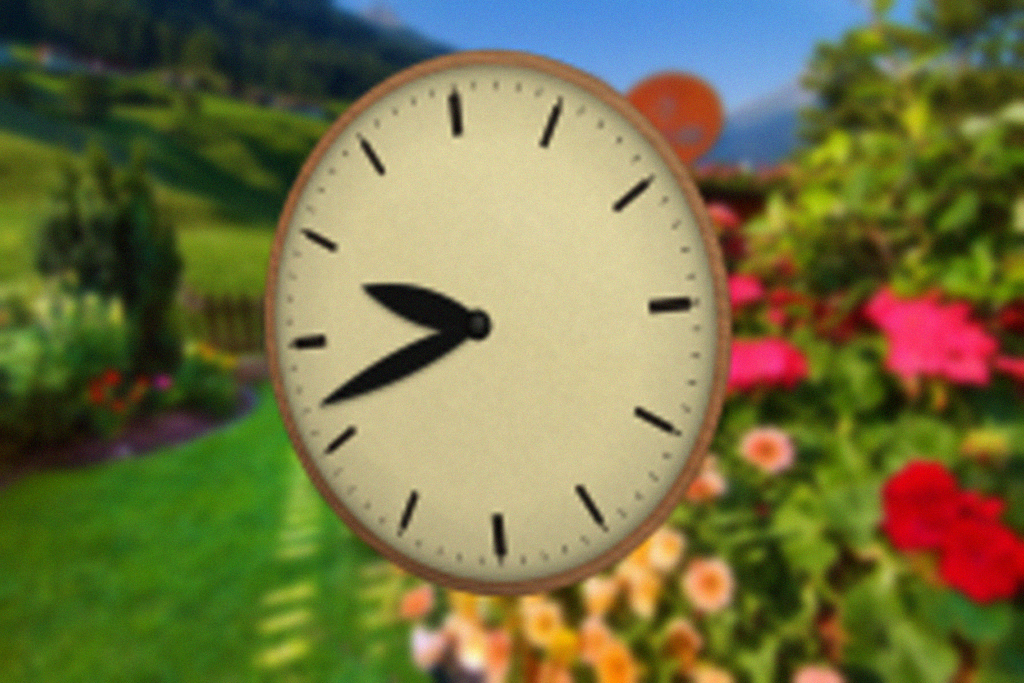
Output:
9 h 42 min
